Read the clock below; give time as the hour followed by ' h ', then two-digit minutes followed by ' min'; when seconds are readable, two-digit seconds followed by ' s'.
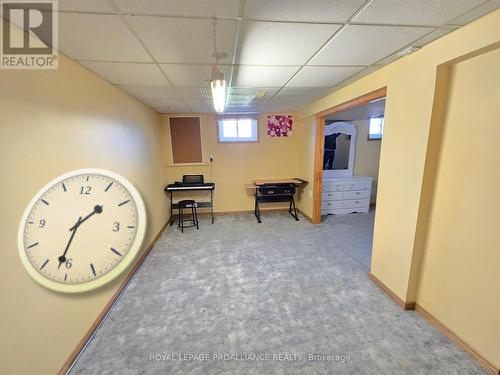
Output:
1 h 32 min
